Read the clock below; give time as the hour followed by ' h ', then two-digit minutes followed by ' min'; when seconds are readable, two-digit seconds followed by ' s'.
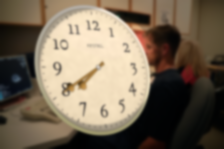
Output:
7 h 40 min
